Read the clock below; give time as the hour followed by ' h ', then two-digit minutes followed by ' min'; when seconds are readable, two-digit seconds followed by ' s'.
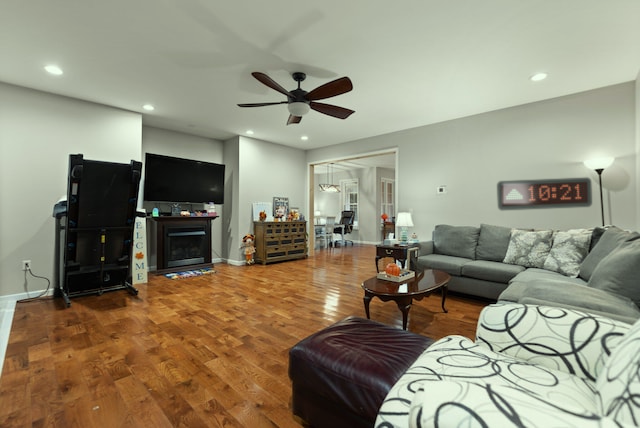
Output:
10 h 21 min
